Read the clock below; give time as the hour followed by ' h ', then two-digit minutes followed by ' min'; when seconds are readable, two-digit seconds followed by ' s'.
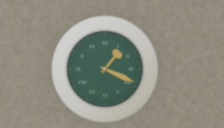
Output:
1 h 19 min
